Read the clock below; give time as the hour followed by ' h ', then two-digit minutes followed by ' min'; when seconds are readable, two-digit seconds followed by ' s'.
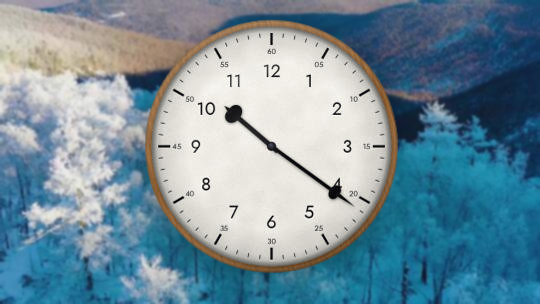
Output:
10 h 21 min
